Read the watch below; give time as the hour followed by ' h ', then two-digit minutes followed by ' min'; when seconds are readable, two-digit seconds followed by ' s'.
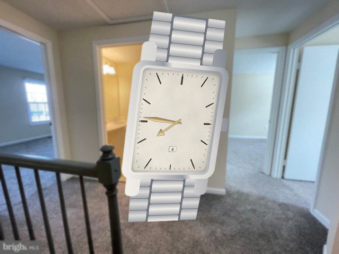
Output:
7 h 46 min
